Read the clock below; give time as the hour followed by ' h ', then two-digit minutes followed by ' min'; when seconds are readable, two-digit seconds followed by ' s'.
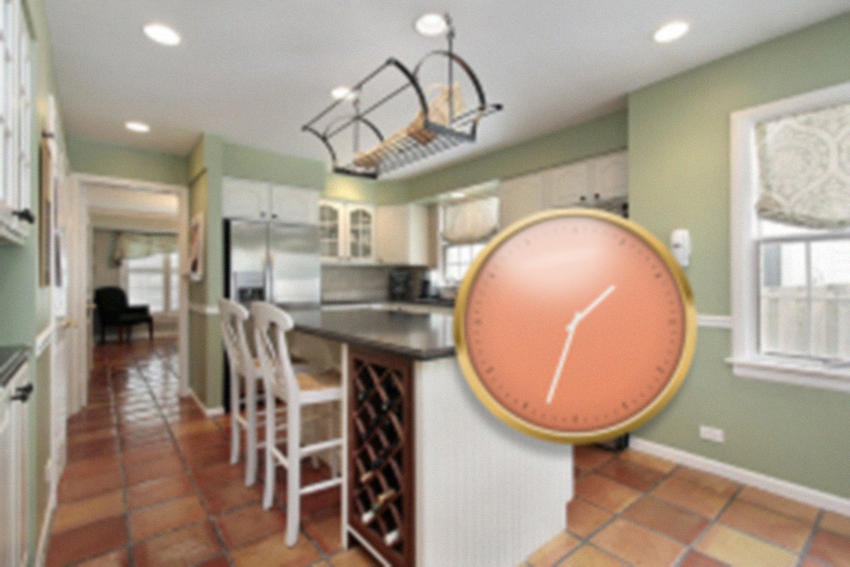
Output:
1 h 33 min
